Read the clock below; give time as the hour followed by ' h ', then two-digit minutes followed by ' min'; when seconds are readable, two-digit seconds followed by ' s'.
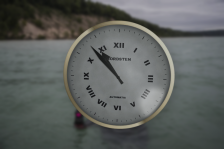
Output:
10 h 53 min
